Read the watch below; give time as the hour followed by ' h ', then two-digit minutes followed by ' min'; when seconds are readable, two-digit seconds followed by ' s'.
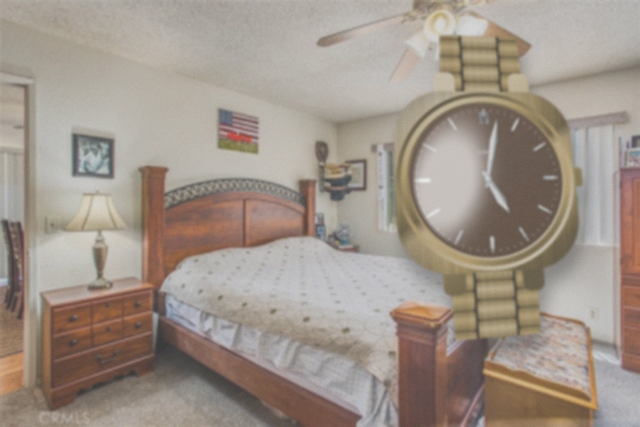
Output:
5 h 02 min
